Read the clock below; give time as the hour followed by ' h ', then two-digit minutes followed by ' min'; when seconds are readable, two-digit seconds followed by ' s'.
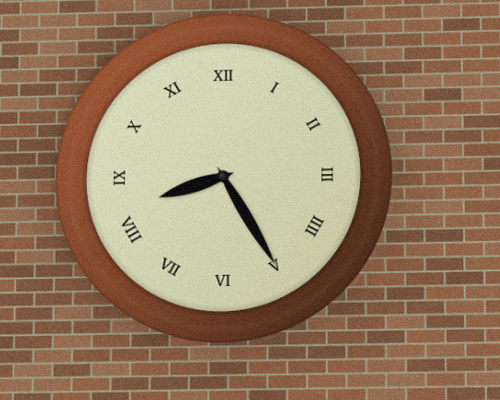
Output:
8 h 25 min
